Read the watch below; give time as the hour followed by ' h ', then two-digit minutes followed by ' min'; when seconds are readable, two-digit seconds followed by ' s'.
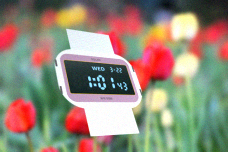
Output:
1 h 01 min 43 s
